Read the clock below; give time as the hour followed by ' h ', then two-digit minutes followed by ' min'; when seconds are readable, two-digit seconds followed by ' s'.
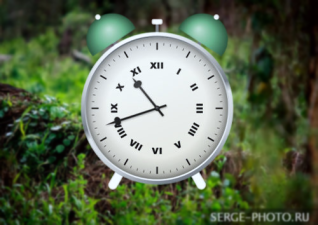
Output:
10 h 42 min
